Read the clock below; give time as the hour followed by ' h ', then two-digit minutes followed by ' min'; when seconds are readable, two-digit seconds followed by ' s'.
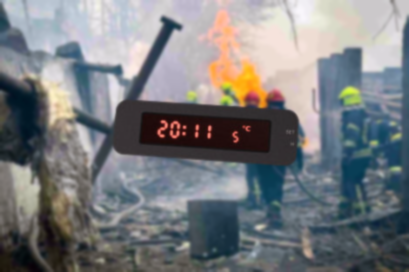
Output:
20 h 11 min
